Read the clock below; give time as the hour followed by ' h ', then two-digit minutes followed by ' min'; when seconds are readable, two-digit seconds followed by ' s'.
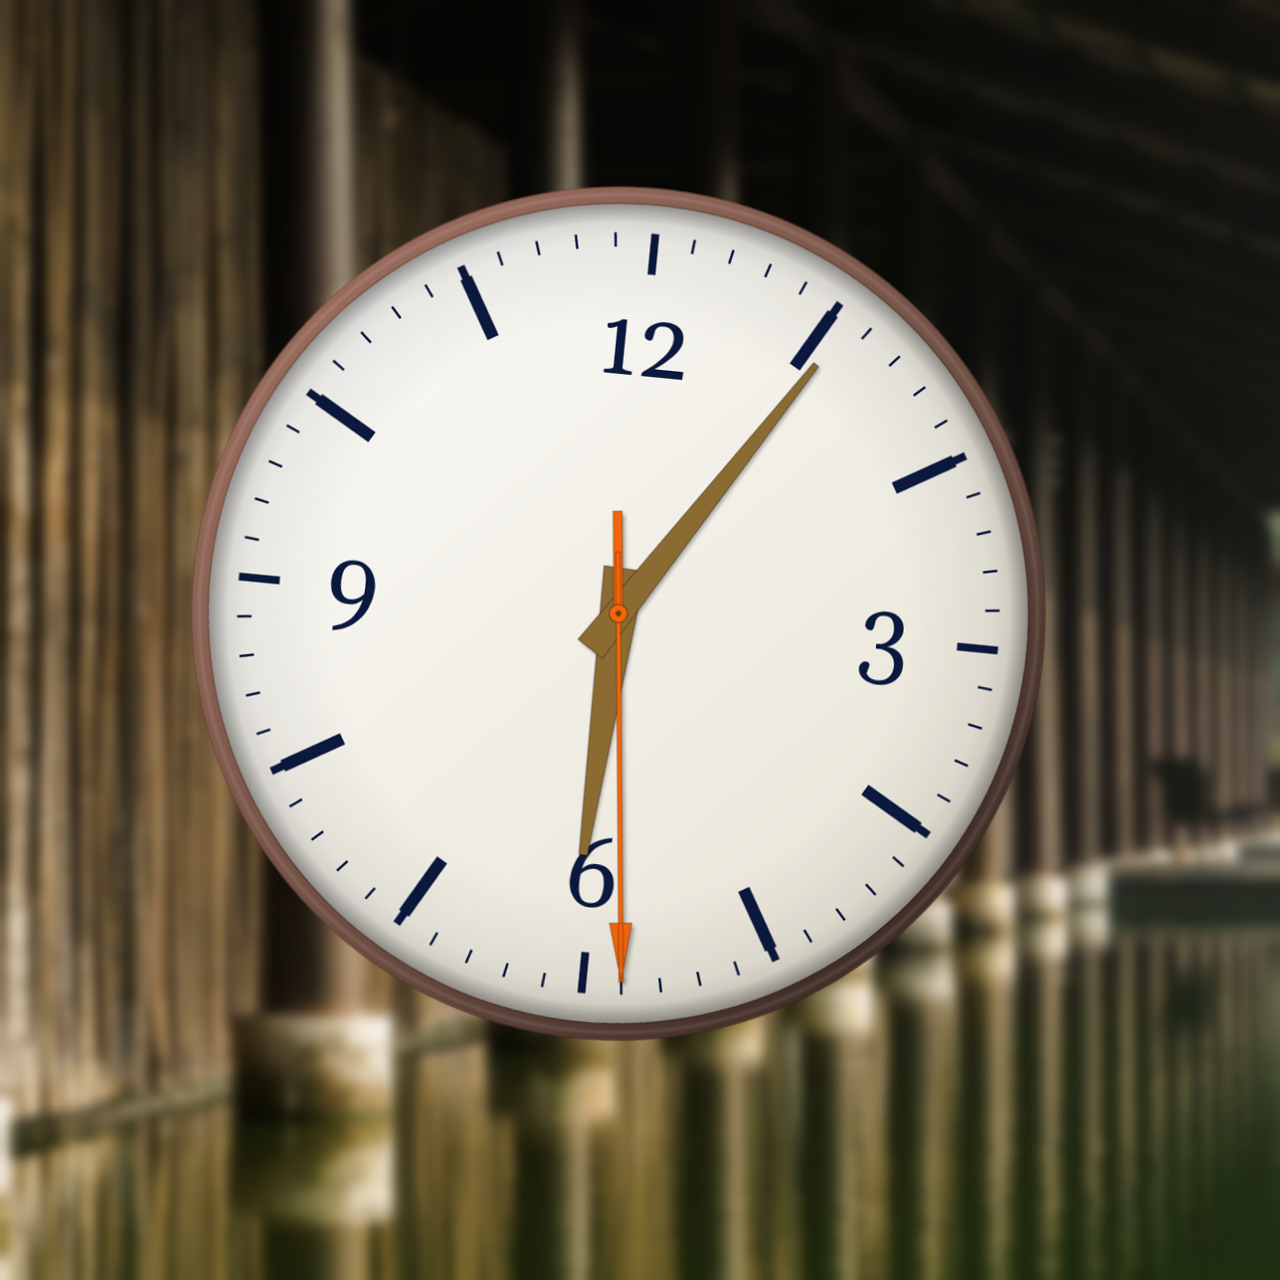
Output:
6 h 05 min 29 s
